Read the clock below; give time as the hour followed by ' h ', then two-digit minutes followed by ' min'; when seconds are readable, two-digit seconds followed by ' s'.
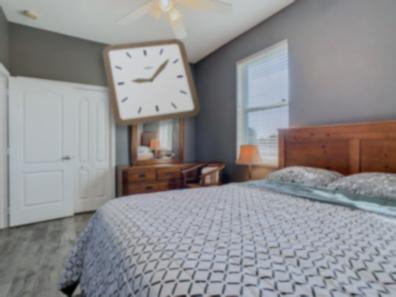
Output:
9 h 08 min
